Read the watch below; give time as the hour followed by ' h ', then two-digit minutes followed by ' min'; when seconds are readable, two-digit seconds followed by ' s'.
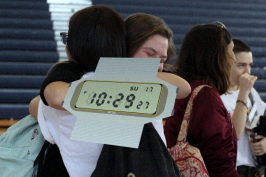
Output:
10 h 29 min 27 s
